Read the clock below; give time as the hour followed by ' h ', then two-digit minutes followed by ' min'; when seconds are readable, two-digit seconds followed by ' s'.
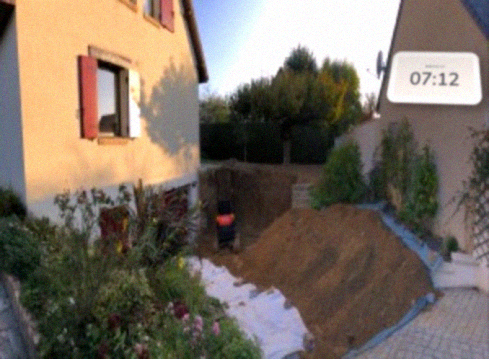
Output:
7 h 12 min
